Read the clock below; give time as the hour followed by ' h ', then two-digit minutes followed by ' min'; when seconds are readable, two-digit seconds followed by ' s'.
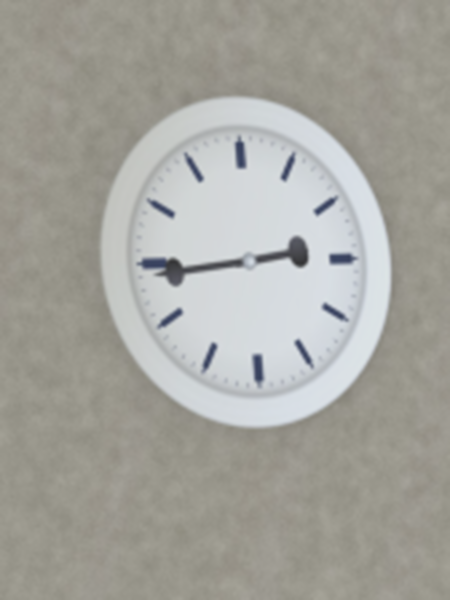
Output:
2 h 44 min
